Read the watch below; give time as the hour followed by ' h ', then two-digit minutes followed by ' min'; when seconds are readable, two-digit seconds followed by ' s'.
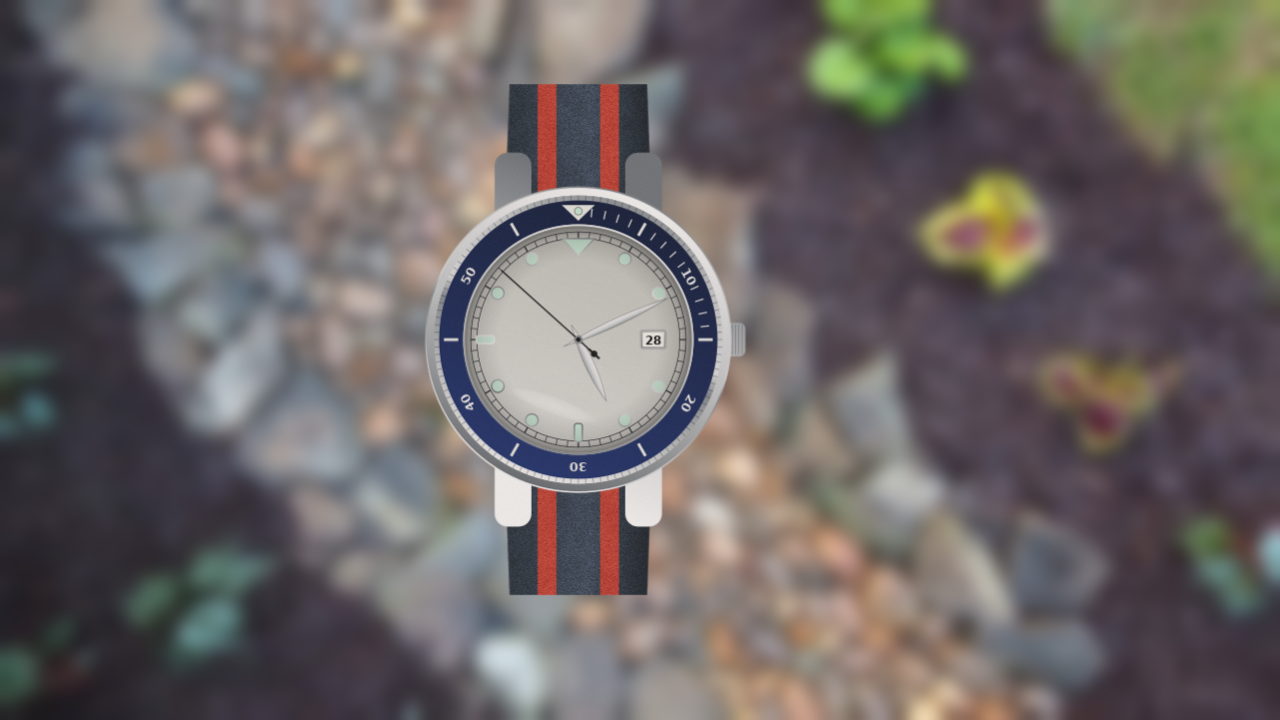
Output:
5 h 10 min 52 s
